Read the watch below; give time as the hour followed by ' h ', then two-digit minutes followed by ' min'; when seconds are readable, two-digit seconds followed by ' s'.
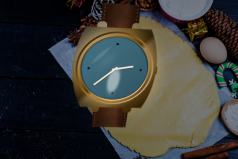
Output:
2 h 38 min
